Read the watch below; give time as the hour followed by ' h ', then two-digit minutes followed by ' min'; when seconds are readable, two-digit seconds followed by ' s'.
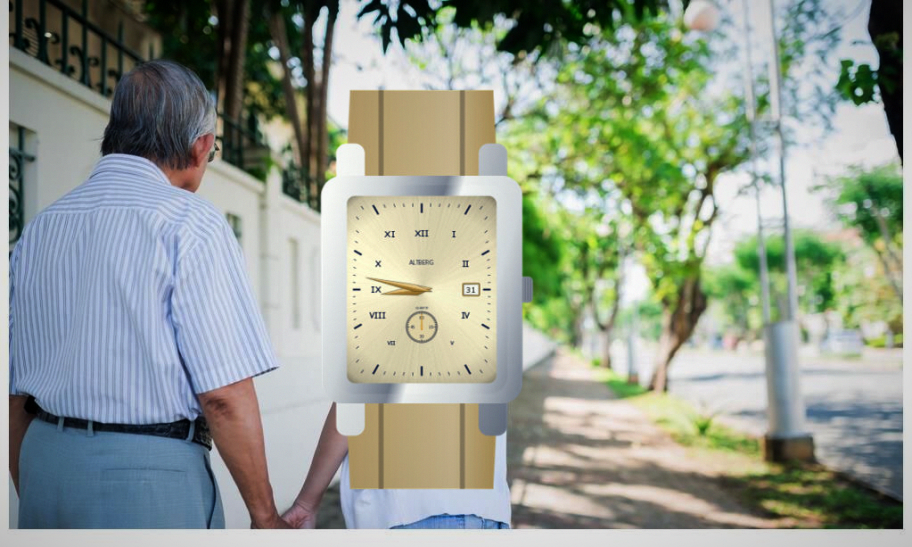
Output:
8 h 47 min
